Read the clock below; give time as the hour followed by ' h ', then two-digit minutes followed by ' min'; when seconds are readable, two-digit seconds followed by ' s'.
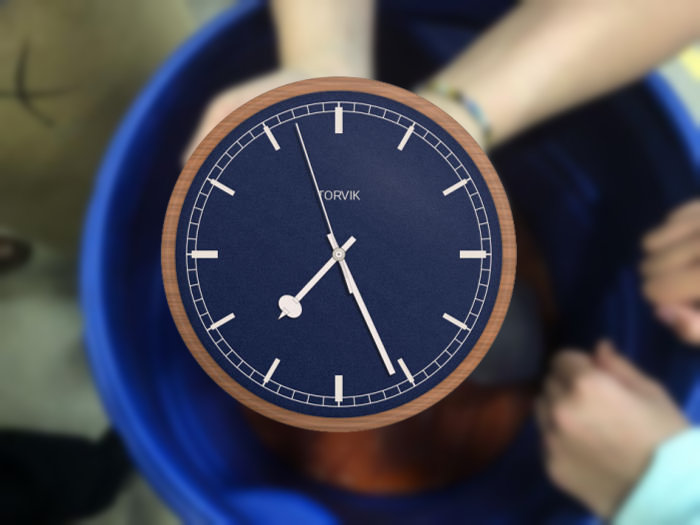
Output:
7 h 25 min 57 s
